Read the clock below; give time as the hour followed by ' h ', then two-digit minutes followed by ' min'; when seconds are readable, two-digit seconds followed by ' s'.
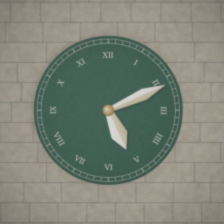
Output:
5 h 11 min
